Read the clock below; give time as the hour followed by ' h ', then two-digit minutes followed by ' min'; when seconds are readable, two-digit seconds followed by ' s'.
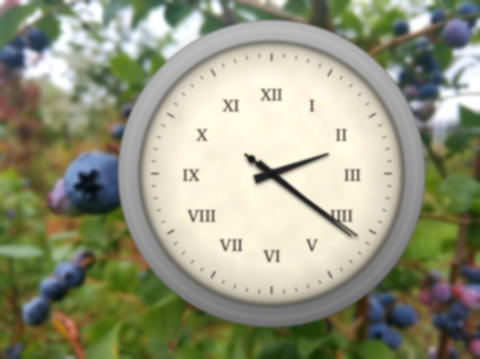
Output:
2 h 21 min 21 s
